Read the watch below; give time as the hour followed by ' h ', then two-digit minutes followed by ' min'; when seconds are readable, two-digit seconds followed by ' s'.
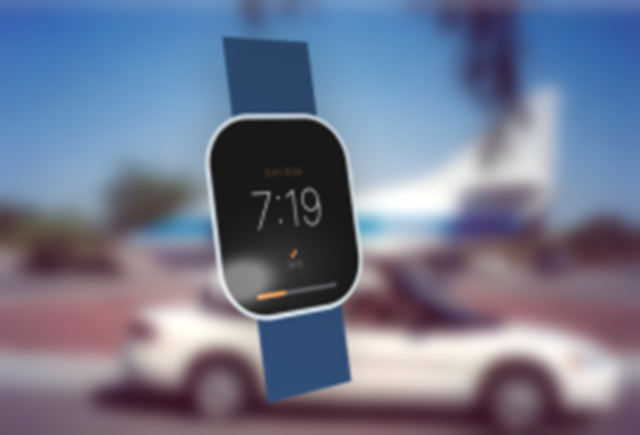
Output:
7 h 19 min
